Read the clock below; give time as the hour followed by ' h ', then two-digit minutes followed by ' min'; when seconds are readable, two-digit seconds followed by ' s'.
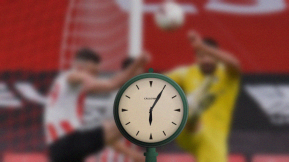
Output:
6 h 05 min
